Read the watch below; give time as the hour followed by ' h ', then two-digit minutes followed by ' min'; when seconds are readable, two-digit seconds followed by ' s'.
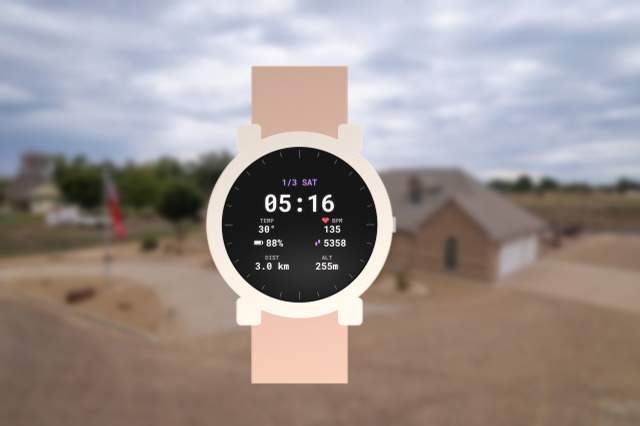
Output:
5 h 16 min
